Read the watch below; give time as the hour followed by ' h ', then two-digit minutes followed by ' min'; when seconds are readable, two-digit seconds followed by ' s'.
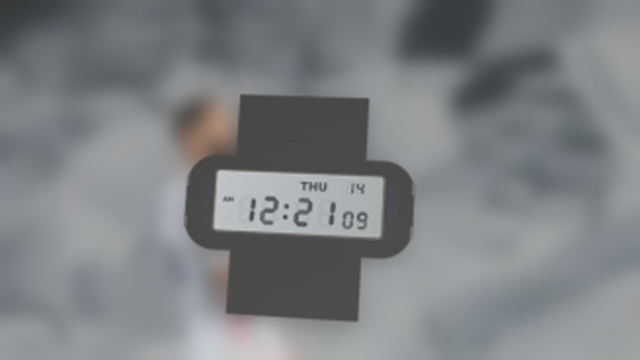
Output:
12 h 21 min 09 s
